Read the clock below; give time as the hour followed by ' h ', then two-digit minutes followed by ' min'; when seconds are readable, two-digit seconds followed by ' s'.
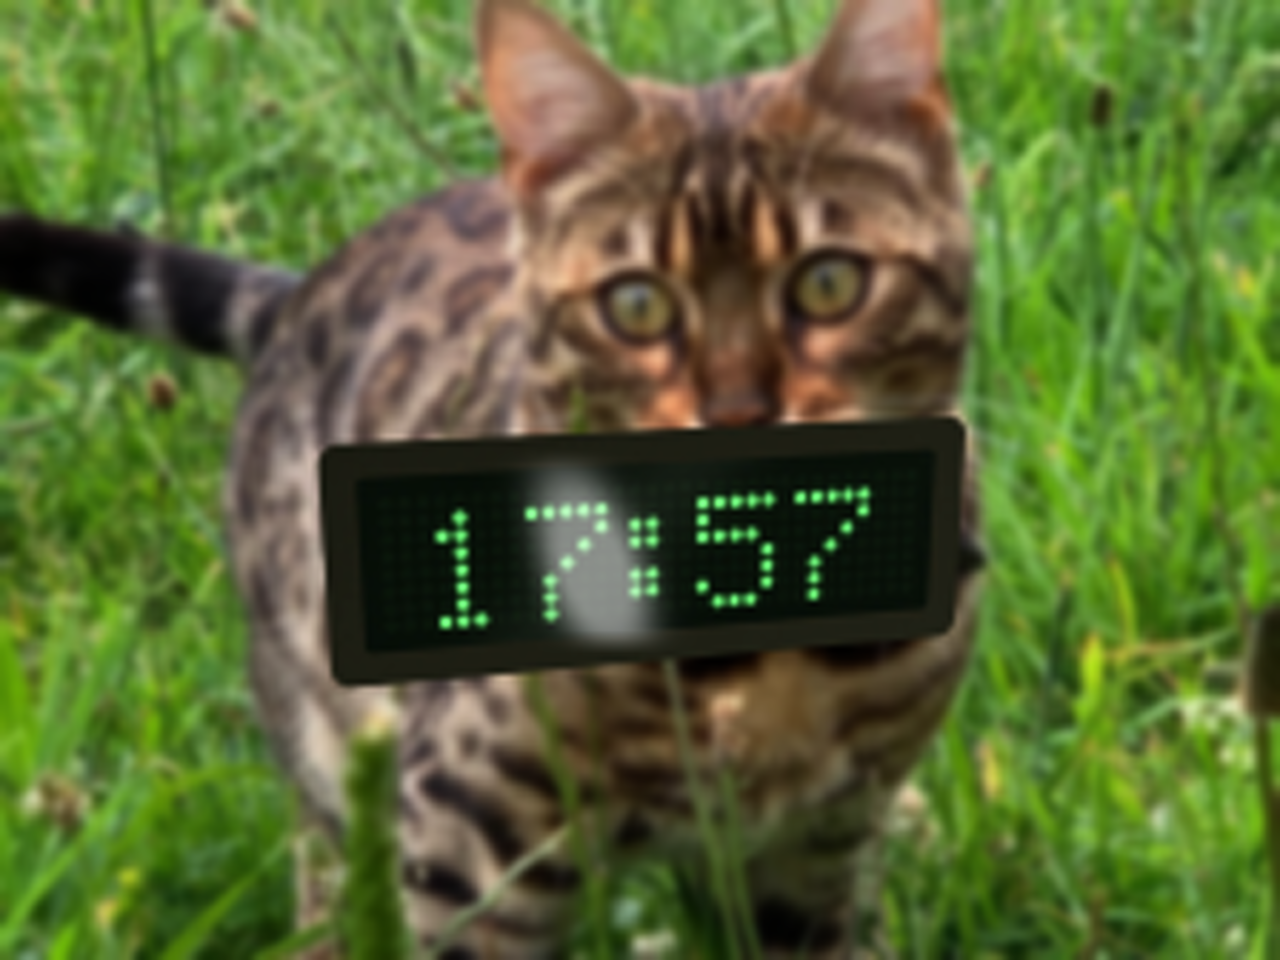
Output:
17 h 57 min
